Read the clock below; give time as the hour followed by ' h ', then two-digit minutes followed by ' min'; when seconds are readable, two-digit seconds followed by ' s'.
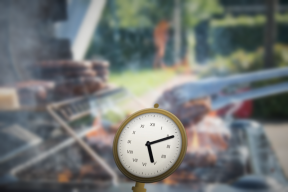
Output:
5 h 11 min
